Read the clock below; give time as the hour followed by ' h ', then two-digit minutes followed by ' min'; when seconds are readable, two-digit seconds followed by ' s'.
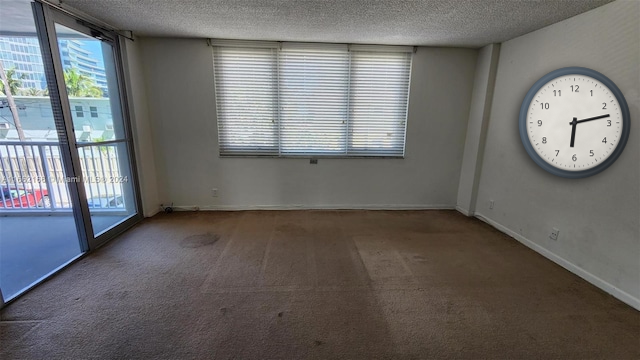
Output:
6 h 13 min
